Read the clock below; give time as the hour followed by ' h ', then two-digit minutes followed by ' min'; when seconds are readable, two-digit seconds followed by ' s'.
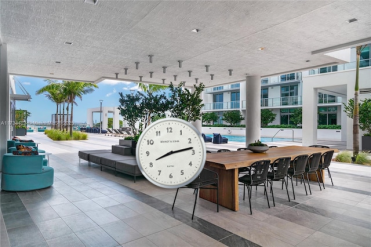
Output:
8 h 13 min
